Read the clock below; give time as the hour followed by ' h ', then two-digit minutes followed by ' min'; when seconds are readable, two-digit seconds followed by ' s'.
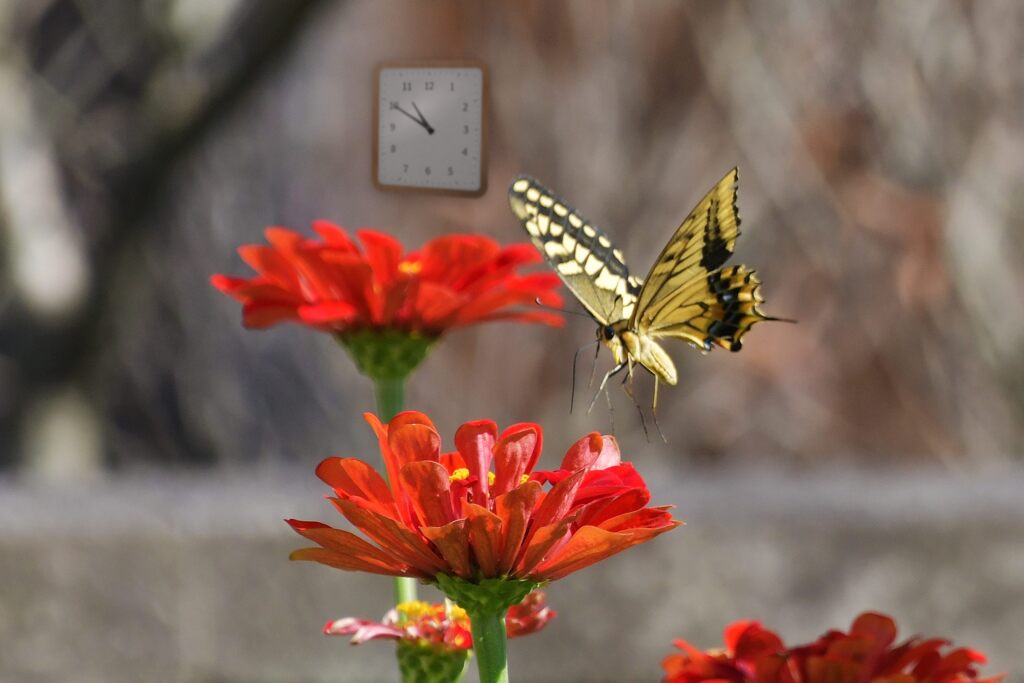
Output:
10 h 50 min
